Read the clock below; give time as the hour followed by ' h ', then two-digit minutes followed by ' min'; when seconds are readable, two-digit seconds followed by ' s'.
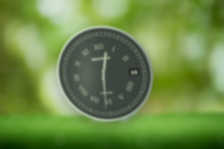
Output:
12 h 31 min
